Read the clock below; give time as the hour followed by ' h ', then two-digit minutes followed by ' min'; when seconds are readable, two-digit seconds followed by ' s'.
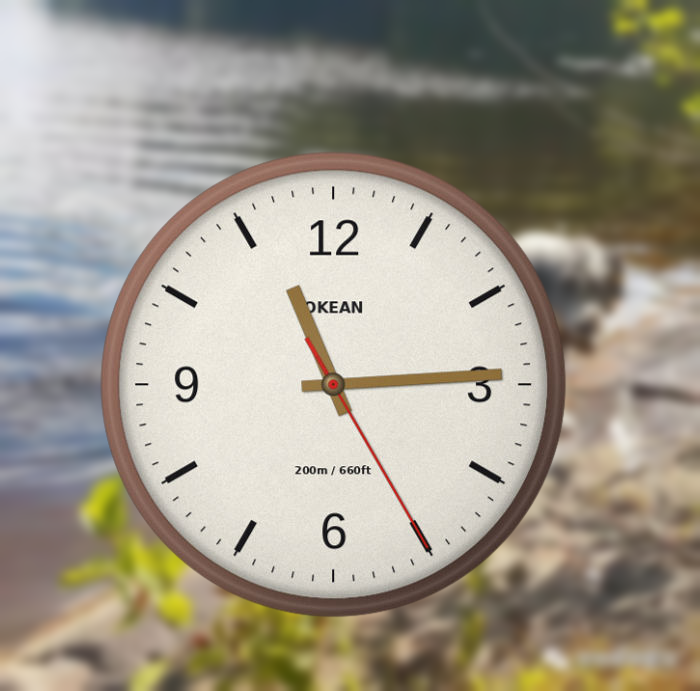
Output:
11 h 14 min 25 s
